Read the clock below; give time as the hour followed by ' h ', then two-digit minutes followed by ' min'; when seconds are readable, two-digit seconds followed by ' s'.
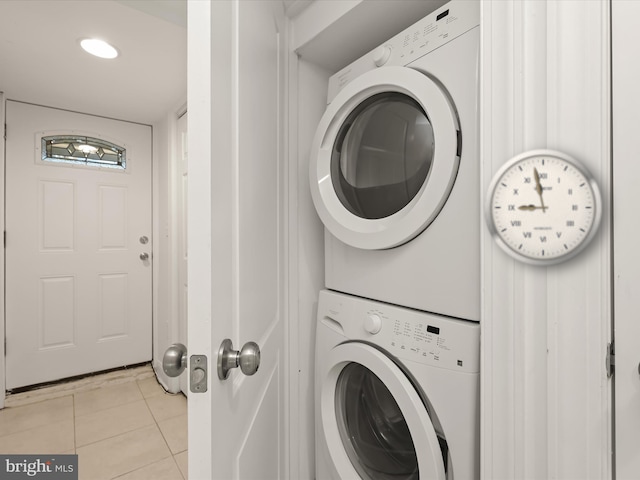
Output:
8 h 58 min
